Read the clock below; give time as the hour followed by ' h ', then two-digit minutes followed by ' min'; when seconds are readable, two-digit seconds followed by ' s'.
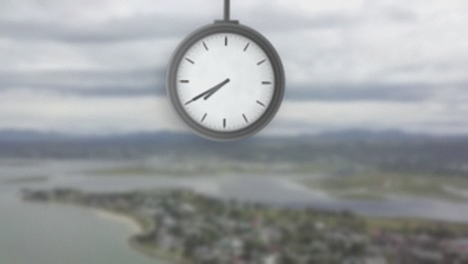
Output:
7 h 40 min
